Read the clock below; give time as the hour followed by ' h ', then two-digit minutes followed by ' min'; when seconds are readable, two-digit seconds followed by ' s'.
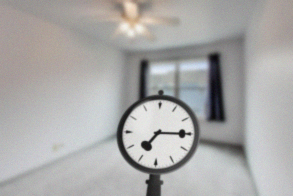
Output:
7 h 15 min
